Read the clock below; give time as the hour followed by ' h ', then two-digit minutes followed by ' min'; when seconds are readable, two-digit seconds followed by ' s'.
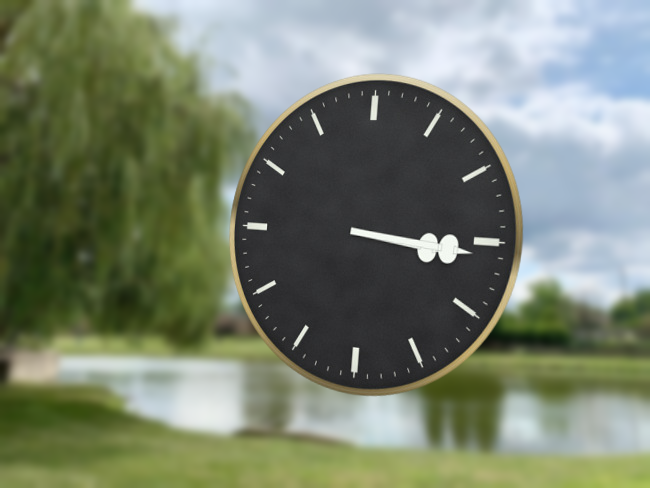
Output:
3 h 16 min
